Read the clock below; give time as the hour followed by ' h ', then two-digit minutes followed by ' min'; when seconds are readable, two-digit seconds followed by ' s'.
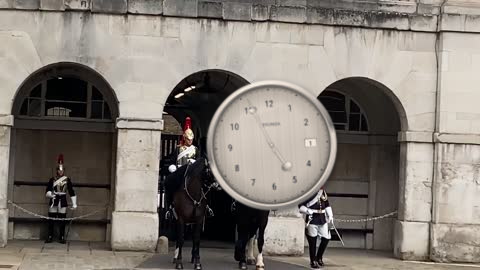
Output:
4 h 56 min
